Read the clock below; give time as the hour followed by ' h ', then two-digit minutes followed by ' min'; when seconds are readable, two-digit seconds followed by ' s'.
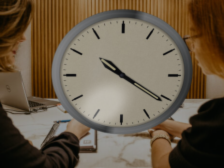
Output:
10 h 21 min
